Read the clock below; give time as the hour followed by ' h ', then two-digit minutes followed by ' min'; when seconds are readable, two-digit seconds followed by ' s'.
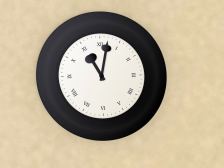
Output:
11 h 02 min
